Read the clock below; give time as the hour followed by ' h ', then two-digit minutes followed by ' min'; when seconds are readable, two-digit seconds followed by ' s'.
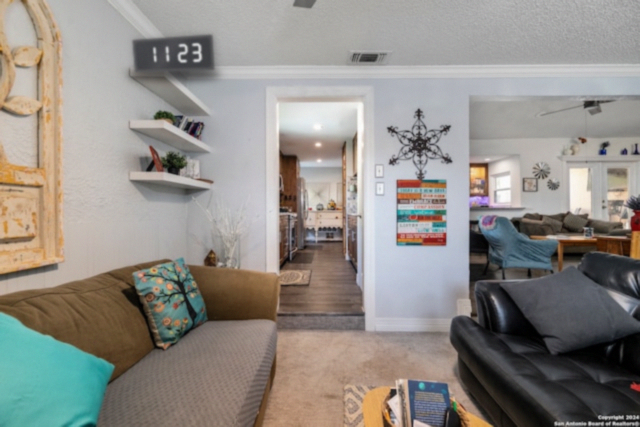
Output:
11 h 23 min
